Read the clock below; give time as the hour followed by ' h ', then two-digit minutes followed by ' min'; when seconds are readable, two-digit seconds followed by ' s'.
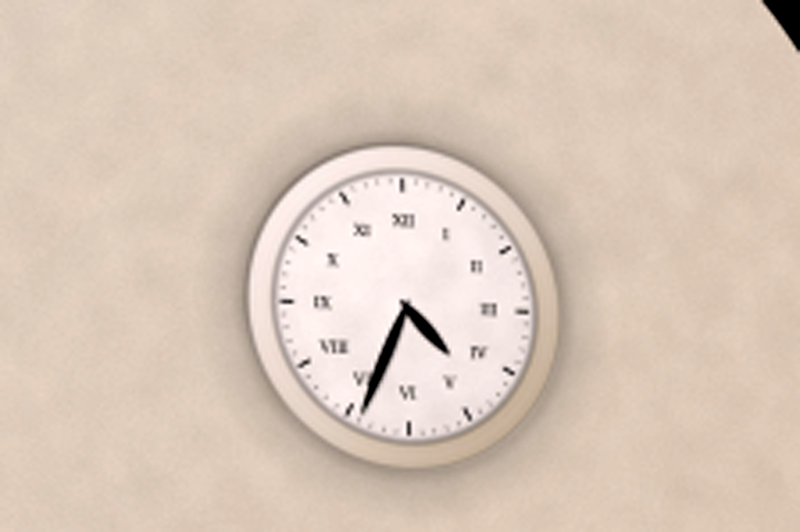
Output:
4 h 34 min
